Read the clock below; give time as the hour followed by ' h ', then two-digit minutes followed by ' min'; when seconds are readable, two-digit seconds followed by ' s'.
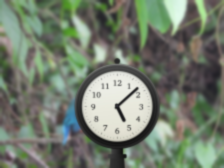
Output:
5 h 08 min
